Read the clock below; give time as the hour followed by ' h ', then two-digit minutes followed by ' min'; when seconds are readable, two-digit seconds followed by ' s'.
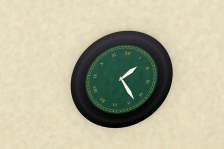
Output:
1 h 23 min
